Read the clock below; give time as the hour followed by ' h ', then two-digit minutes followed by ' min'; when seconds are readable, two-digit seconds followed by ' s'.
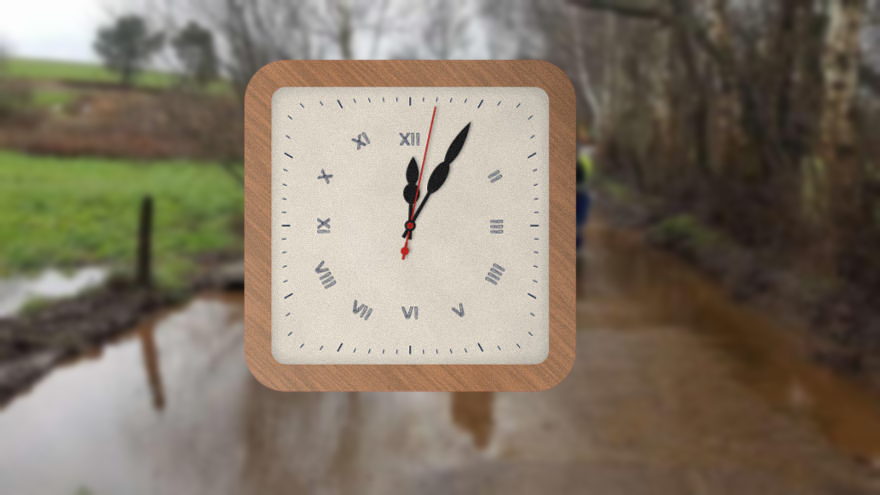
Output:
12 h 05 min 02 s
